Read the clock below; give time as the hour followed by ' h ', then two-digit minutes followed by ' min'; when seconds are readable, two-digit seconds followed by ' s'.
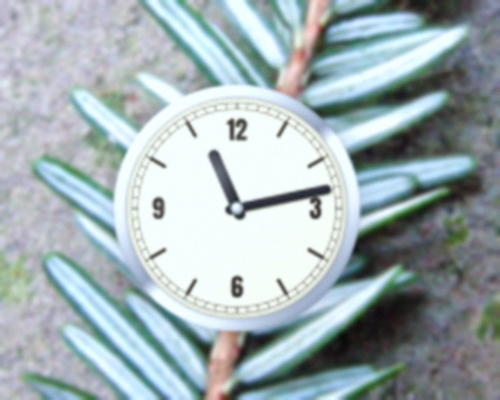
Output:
11 h 13 min
